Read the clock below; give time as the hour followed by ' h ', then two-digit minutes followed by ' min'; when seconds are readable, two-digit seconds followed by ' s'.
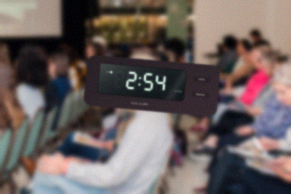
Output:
2 h 54 min
